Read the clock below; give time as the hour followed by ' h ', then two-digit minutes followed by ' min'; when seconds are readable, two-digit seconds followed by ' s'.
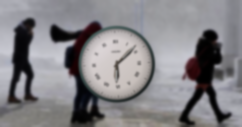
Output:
6 h 08 min
